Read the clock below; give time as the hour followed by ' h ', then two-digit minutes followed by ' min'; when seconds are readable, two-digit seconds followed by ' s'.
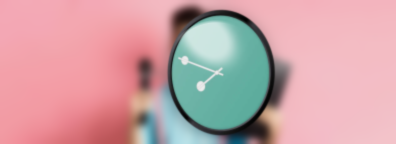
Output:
7 h 48 min
